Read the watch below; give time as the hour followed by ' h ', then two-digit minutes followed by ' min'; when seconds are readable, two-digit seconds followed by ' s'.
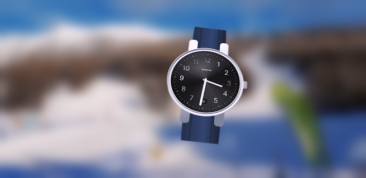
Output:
3 h 31 min
